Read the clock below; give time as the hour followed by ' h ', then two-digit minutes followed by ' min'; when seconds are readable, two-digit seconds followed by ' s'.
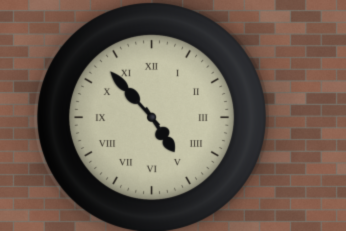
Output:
4 h 53 min
